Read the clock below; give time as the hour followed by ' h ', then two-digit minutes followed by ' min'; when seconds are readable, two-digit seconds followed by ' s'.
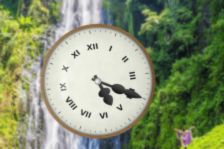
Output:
5 h 20 min
